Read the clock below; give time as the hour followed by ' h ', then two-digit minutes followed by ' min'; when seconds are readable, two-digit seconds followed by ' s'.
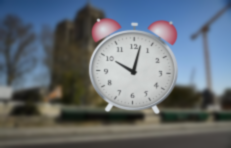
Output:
10 h 02 min
